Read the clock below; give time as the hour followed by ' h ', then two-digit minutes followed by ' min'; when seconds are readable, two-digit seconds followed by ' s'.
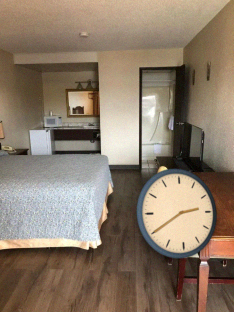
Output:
2 h 40 min
